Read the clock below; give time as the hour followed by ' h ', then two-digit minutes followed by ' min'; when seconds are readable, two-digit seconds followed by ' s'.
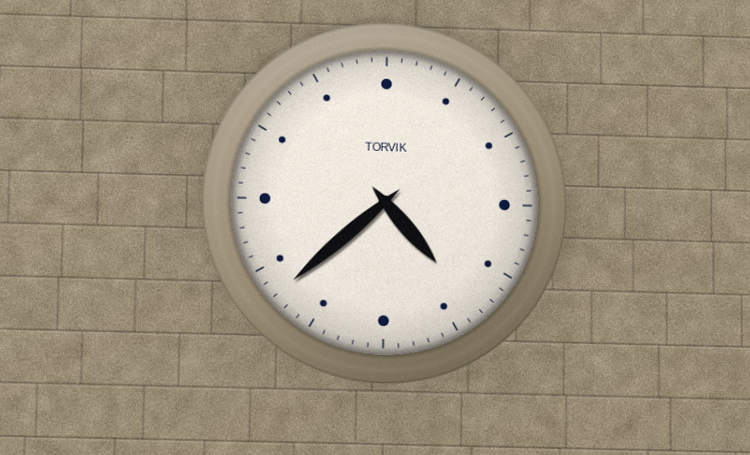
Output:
4 h 38 min
